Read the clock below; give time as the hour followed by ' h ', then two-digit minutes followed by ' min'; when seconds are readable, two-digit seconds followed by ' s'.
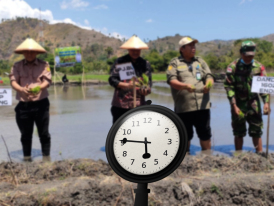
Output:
5 h 46 min
